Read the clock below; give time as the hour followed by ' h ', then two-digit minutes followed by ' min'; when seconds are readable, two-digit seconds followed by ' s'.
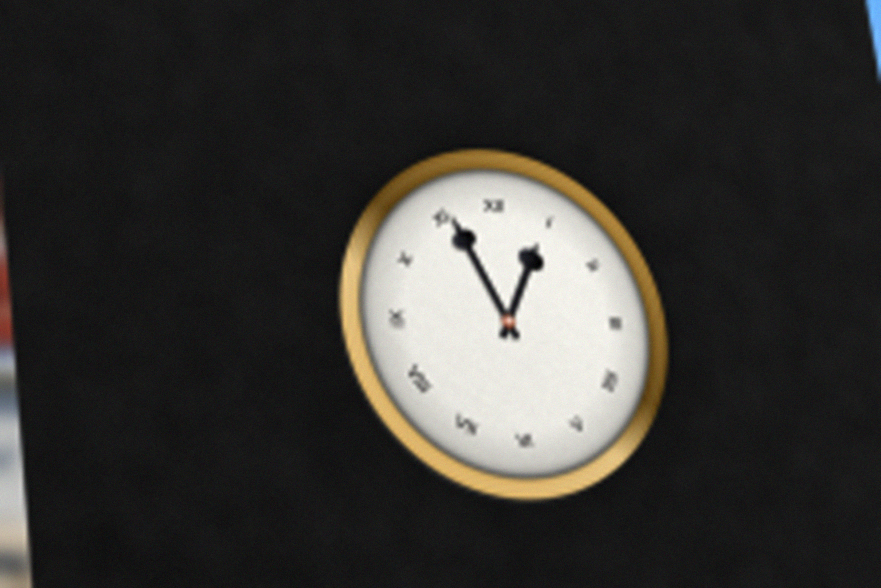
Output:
12 h 56 min
